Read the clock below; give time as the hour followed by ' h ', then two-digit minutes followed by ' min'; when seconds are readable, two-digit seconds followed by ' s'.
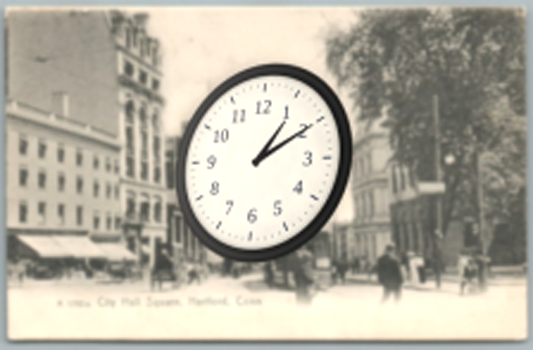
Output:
1 h 10 min
